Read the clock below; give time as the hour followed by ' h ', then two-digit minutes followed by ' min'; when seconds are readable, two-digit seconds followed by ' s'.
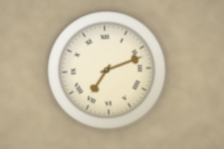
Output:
7 h 12 min
